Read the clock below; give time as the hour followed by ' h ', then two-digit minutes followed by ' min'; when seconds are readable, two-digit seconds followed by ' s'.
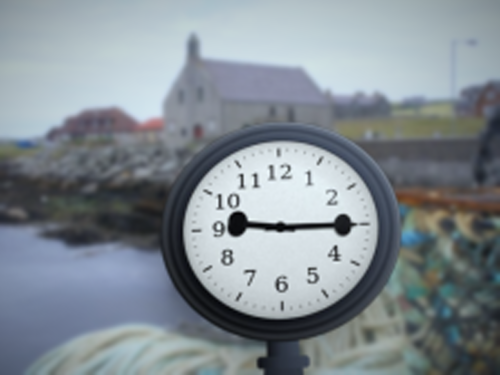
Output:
9 h 15 min
